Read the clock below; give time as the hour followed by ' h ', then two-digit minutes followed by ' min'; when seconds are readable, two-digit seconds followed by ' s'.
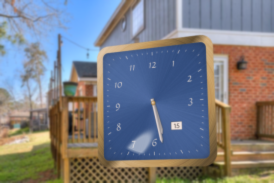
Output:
5 h 28 min
